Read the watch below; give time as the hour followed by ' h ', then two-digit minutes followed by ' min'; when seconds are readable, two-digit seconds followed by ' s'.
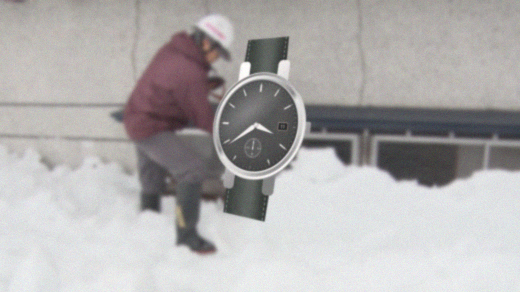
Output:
3 h 39 min
